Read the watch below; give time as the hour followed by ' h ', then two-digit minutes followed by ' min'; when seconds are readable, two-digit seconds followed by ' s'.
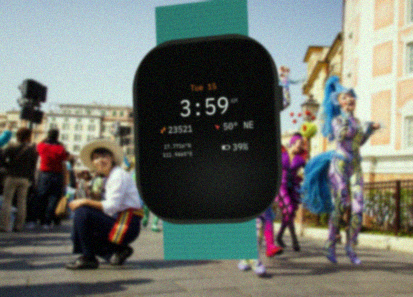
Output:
3 h 59 min
